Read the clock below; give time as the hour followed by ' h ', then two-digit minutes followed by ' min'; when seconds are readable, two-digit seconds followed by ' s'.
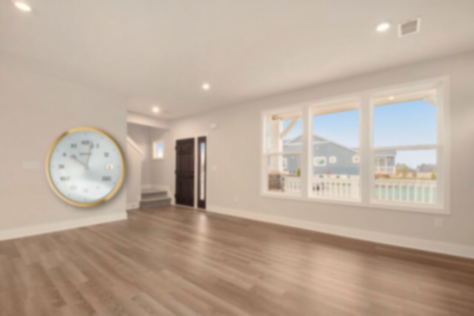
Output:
10 h 02 min
